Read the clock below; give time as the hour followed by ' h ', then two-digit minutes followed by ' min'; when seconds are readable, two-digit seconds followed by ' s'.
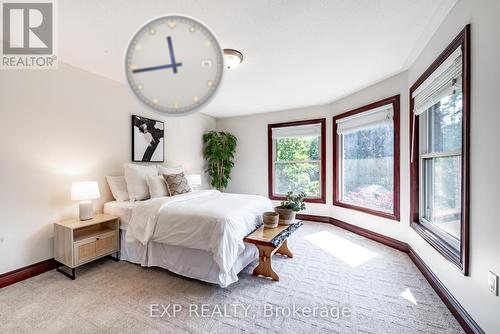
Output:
11 h 44 min
